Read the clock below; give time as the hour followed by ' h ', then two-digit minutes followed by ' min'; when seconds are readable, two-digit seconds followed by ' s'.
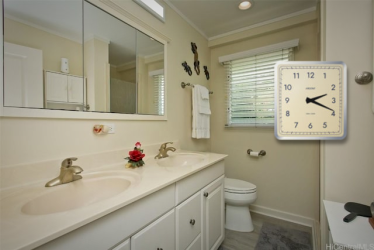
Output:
2 h 19 min
